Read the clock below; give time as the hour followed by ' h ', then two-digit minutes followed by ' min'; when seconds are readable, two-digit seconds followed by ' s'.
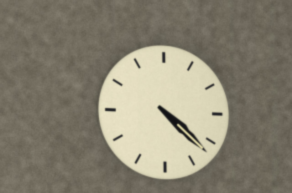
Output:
4 h 22 min
